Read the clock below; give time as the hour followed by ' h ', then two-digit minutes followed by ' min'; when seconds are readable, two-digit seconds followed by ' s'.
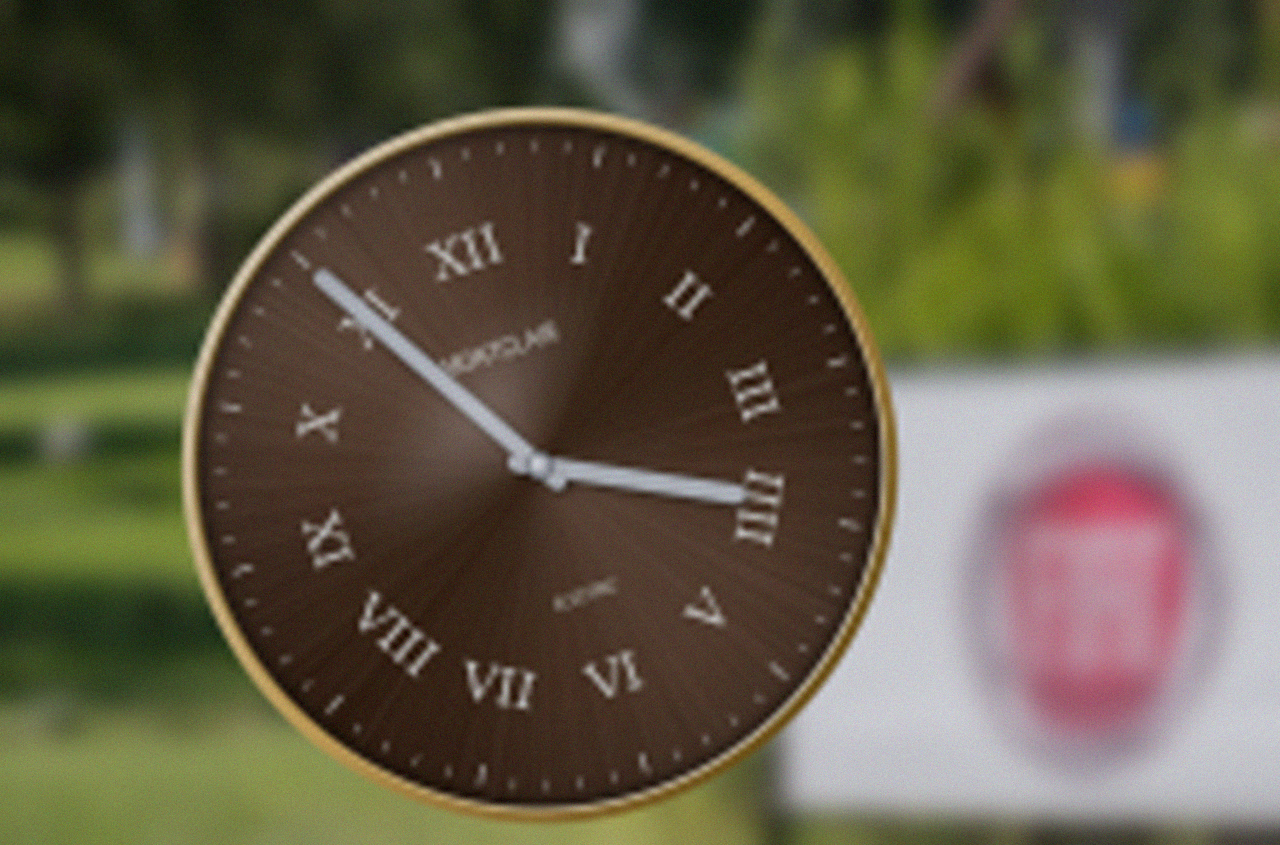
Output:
3 h 55 min
